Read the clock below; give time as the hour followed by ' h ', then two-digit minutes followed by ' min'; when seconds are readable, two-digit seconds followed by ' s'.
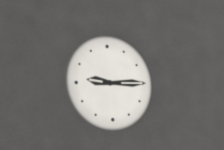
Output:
9 h 15 min
